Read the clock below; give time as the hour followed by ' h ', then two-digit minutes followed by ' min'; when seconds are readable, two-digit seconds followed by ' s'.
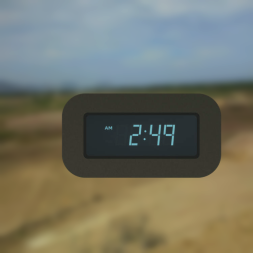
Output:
2 h 49 min
